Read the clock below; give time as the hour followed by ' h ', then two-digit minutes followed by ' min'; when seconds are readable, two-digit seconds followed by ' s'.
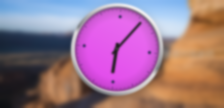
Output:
6 h 06 min
